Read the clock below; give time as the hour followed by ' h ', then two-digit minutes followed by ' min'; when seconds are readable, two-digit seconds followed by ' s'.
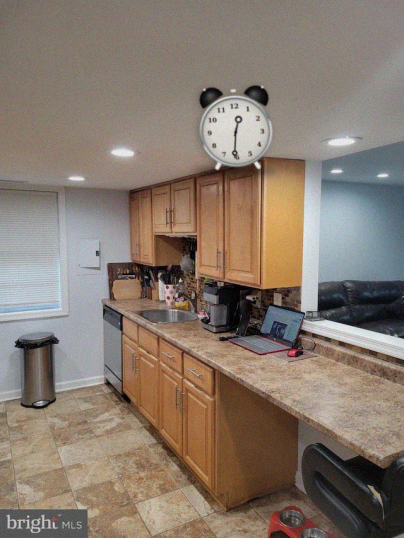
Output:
12 h 31 min
